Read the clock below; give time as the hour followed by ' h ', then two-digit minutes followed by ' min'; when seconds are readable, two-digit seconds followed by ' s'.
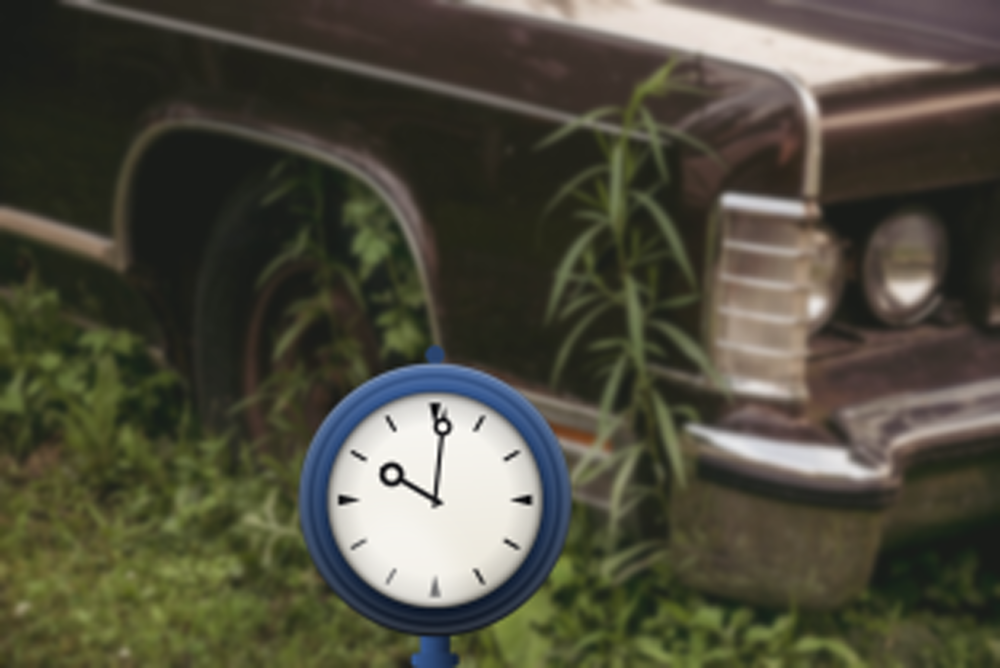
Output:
10 h 01 min
